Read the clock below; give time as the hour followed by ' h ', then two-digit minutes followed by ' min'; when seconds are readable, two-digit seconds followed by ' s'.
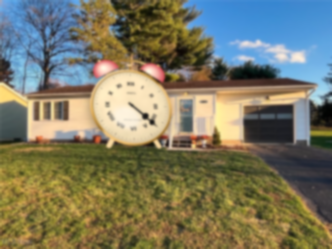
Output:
4 h 22 min
